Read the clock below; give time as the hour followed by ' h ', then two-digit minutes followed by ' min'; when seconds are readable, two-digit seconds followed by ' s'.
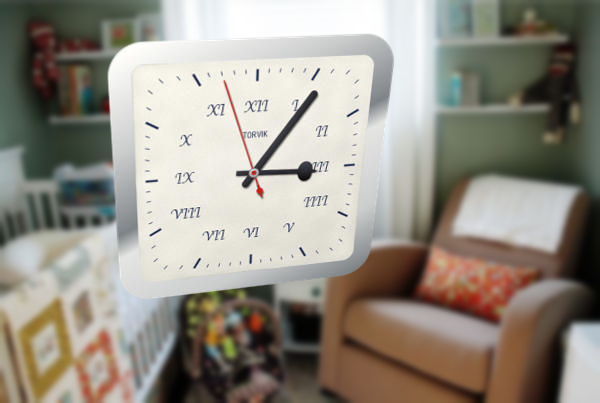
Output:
3 h 05 min 57 s
